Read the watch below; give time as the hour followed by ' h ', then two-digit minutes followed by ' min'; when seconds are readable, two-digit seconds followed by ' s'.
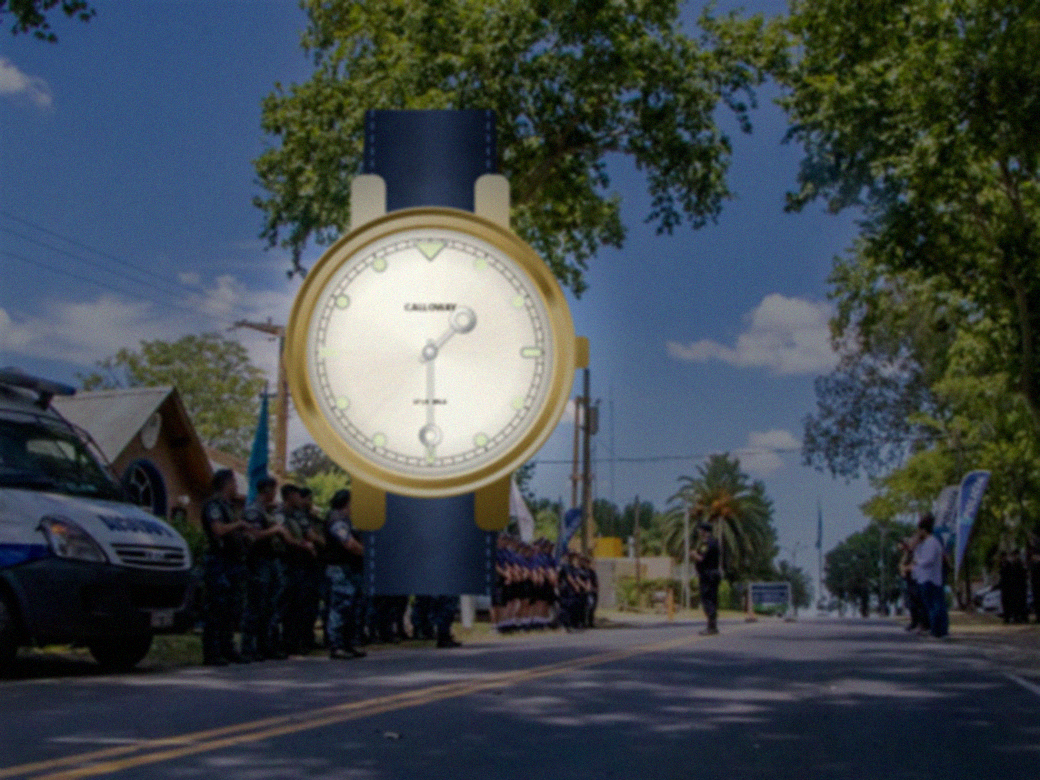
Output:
1 h 30 min
